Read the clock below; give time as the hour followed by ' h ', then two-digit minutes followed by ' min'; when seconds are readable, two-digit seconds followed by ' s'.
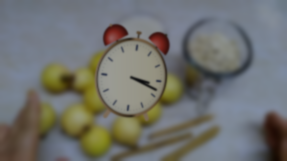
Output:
3 h 18 min
